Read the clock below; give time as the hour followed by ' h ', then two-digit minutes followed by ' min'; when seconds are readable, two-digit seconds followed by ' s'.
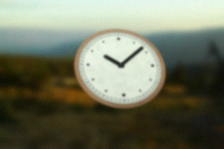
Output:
10 h 08 min
